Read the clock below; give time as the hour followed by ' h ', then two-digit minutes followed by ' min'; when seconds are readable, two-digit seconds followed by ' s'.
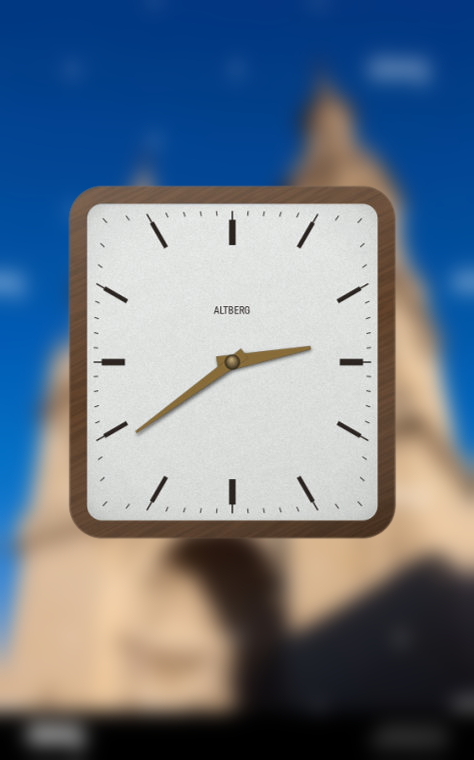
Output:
2 h 39 min
